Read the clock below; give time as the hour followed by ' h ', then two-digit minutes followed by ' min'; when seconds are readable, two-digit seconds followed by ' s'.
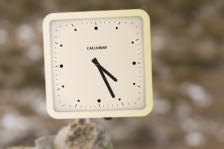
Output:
4 h 26 min
